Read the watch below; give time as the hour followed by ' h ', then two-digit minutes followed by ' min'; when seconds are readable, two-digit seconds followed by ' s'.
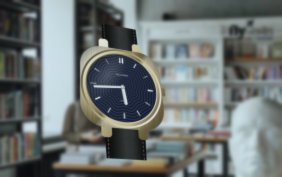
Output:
5 h 44 min
